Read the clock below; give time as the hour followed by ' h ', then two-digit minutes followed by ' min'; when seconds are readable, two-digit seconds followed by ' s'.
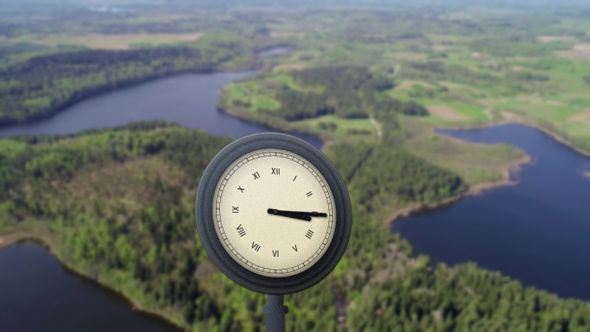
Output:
3 h 15 min
